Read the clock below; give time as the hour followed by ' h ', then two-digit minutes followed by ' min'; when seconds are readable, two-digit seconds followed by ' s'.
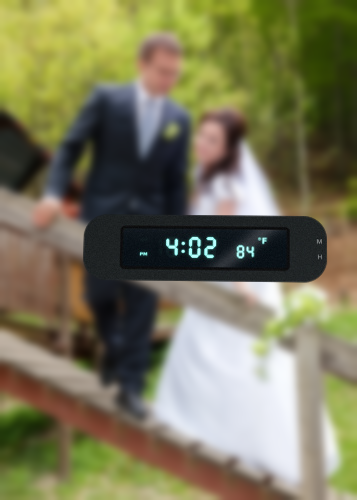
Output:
4 h 02 min
